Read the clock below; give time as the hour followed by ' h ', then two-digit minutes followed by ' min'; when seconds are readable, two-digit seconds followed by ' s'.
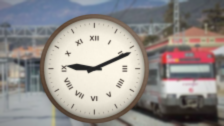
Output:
9 h 11 min
